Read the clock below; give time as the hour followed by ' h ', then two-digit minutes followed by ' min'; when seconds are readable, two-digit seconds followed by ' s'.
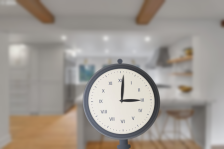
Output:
3 h 01 min
